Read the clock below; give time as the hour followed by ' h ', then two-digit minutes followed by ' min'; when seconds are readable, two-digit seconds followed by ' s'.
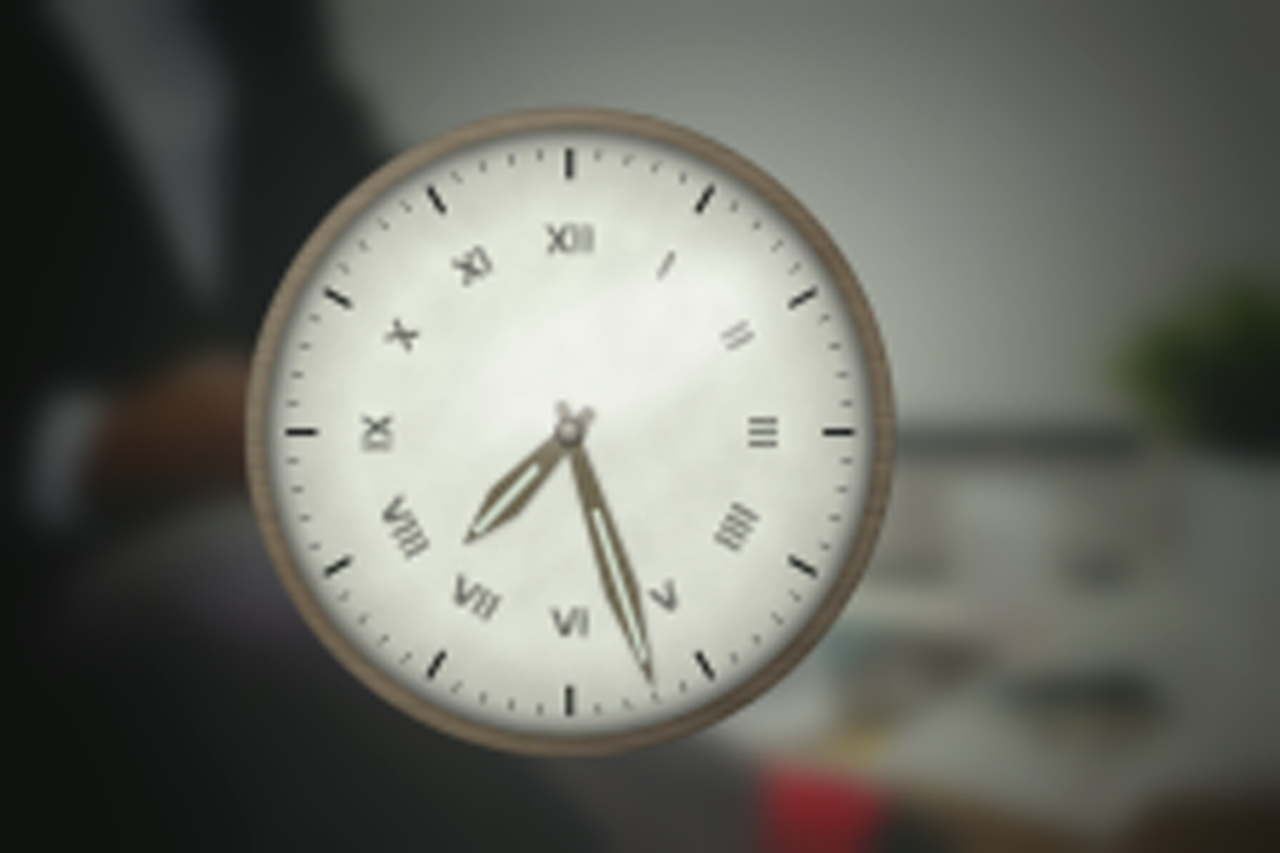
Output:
7 h 27 min
